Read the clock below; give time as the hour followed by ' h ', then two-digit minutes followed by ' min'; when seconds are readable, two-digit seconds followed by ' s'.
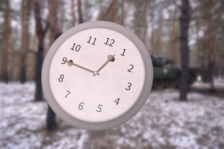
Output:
12 h 45 min
